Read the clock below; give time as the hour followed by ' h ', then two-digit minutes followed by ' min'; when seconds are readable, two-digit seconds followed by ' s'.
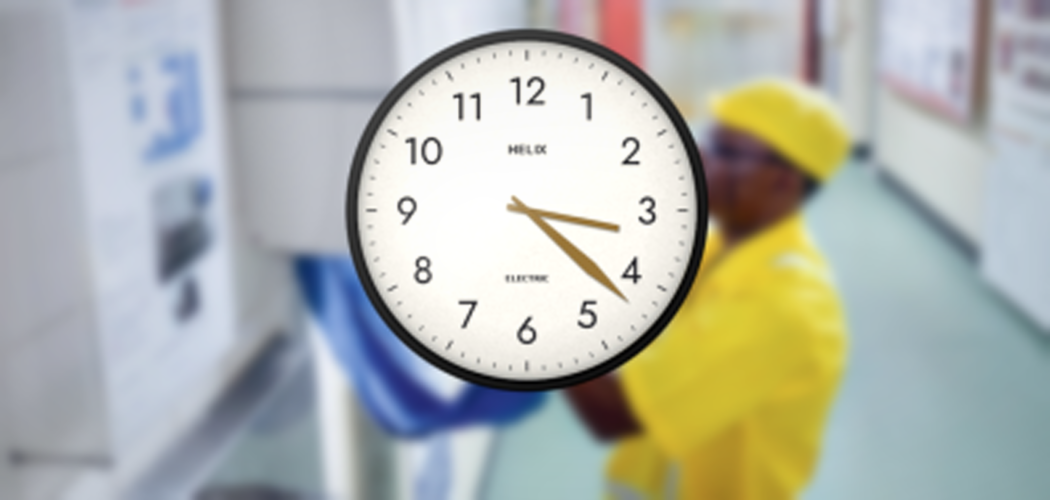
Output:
3 h 22 min
